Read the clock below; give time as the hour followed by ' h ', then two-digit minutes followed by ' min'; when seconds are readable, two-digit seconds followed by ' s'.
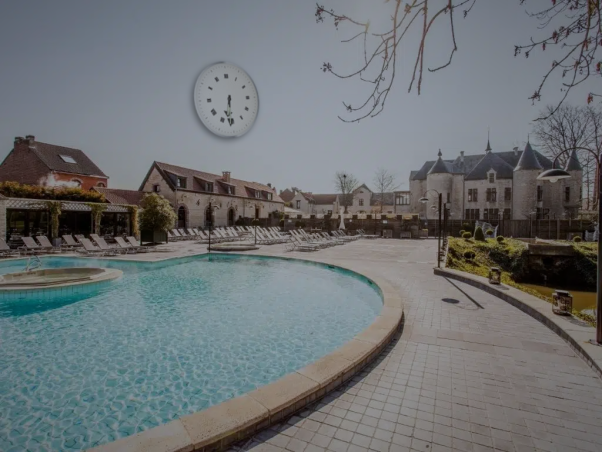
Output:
6 h 31 min
